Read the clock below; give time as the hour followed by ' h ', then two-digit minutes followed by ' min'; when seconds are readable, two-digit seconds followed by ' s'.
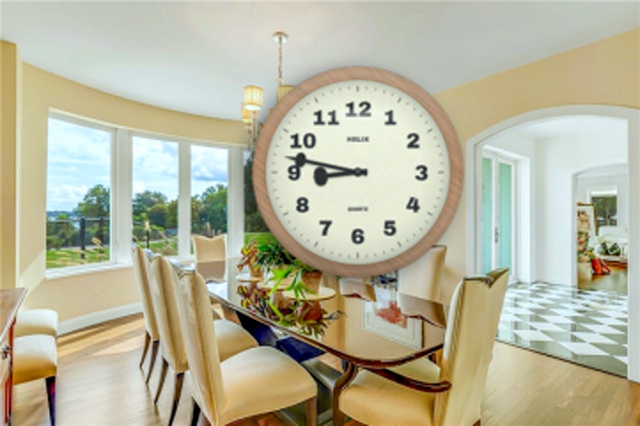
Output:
8 h 47 min
